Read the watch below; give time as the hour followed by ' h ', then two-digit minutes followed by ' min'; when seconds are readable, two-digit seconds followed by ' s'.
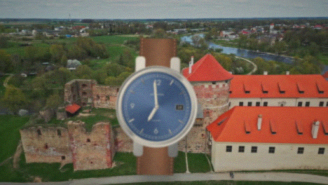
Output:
6 h 59 min
